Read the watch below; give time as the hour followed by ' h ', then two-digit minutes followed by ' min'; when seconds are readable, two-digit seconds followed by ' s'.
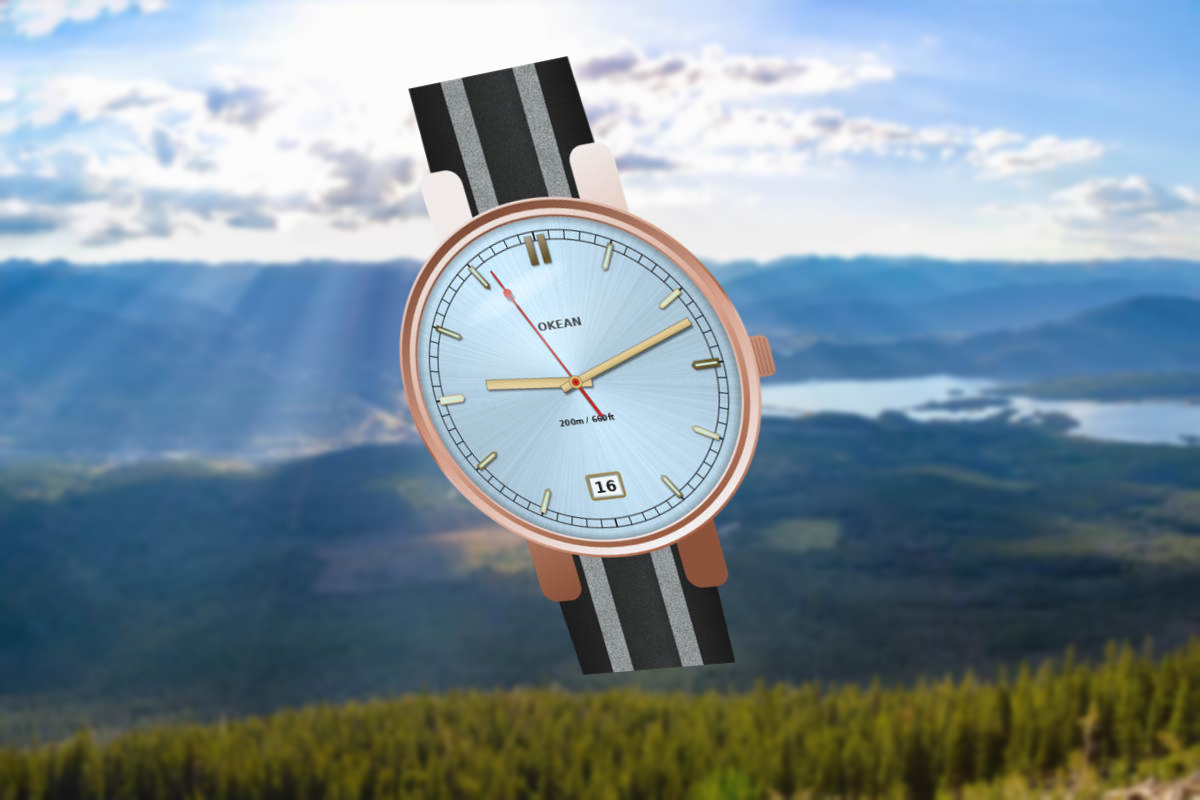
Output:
9 h 11 min 56 s
